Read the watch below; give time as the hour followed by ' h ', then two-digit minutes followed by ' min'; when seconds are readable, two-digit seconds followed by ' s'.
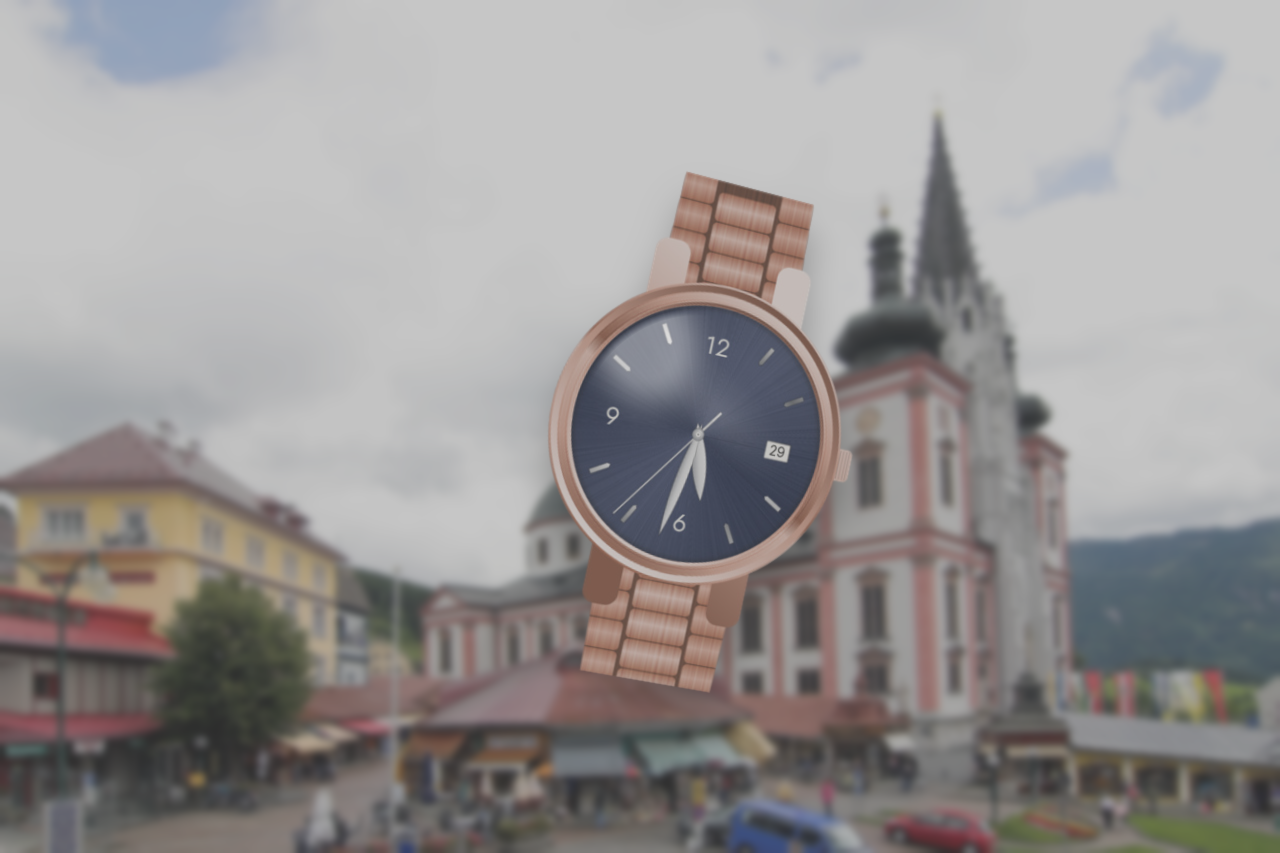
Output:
5 h 31 min 36 s
